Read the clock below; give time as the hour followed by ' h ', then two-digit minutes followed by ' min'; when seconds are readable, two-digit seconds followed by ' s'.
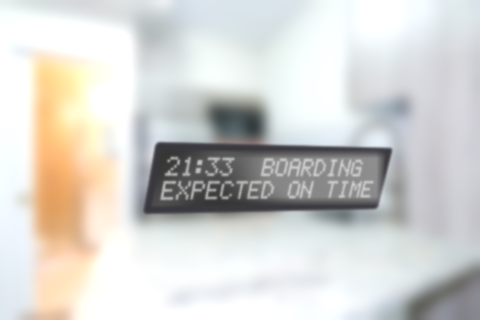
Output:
21 h 33 min
